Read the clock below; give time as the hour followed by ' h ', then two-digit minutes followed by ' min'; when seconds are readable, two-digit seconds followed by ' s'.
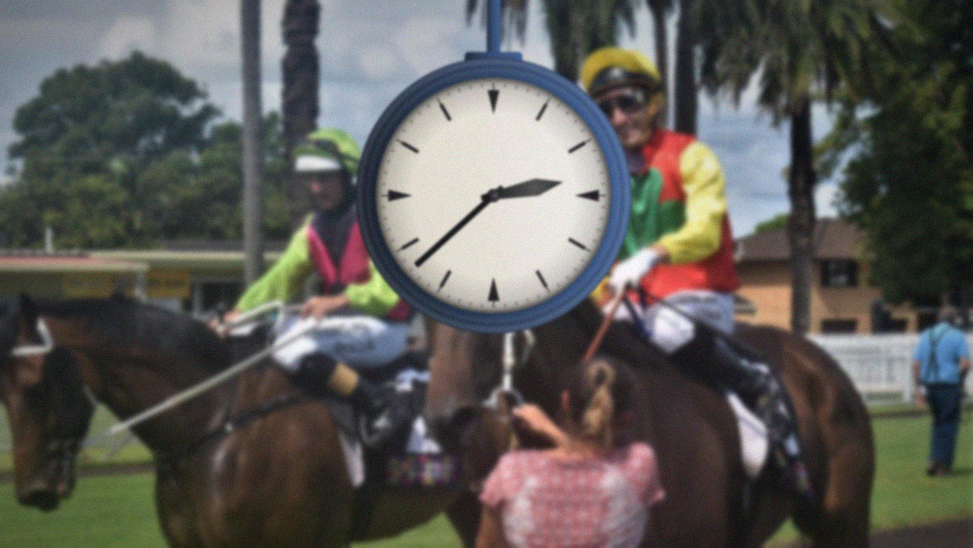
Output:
2 h 38 min
